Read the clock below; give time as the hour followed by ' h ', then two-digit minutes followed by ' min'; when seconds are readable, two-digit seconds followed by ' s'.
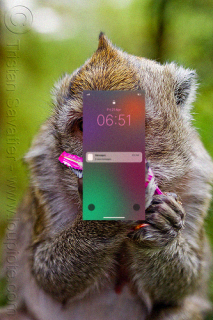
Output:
6 h 51 min
